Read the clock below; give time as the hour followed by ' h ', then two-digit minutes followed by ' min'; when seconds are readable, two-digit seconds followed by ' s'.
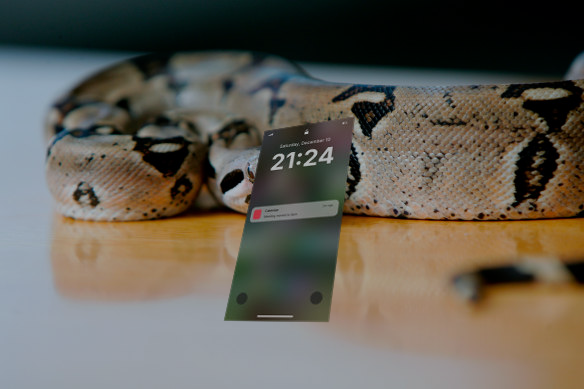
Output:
21 h 24 min
